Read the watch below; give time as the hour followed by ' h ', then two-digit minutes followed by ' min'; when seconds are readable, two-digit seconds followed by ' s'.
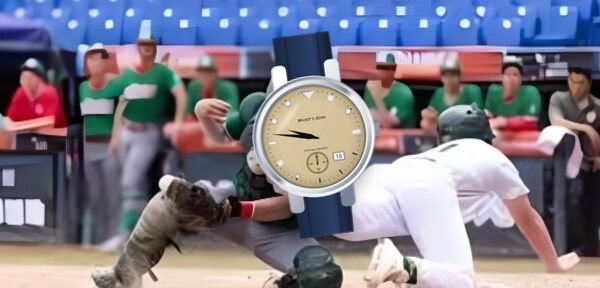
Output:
9 h 47 min
